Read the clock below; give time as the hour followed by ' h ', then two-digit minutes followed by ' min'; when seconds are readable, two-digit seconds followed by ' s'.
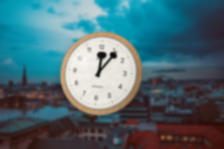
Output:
12 h 06 min
